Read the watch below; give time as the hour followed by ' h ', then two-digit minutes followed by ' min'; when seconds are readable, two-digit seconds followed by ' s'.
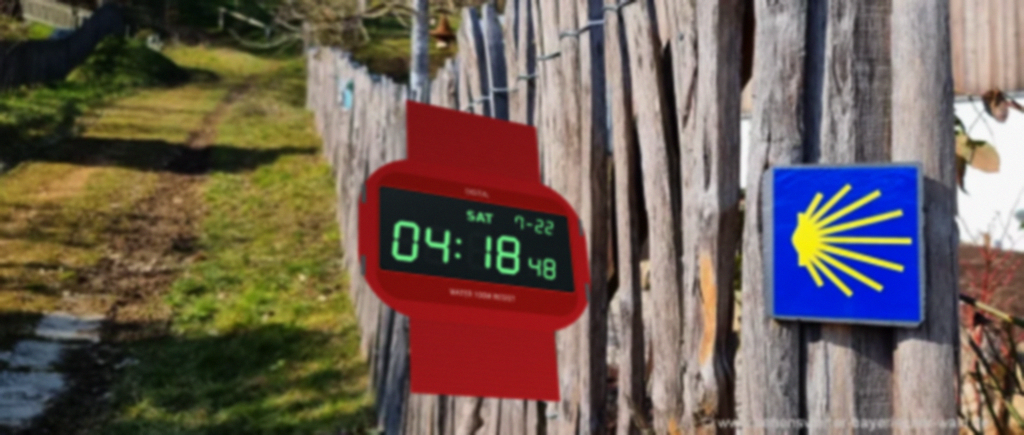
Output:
4 h 18 min 48 s
